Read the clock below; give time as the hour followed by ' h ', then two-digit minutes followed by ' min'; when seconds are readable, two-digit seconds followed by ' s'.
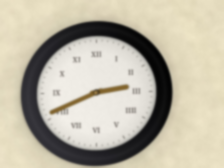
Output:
2 h 41 min
